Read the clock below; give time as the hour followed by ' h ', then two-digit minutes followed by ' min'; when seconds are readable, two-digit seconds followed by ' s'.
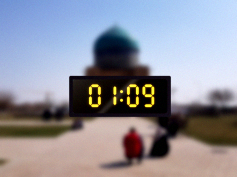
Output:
1 h 09 min
